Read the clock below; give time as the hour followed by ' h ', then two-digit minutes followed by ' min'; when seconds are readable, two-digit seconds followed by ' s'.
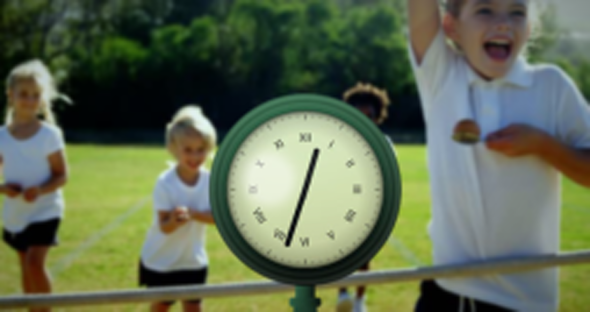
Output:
12 h 33 min
